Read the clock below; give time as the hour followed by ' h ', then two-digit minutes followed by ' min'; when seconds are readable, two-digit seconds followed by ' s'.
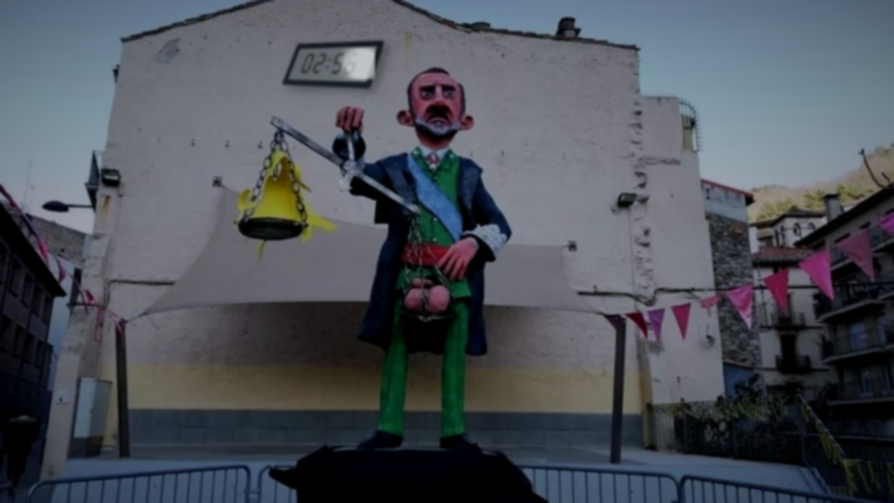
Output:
2 h 56 min
